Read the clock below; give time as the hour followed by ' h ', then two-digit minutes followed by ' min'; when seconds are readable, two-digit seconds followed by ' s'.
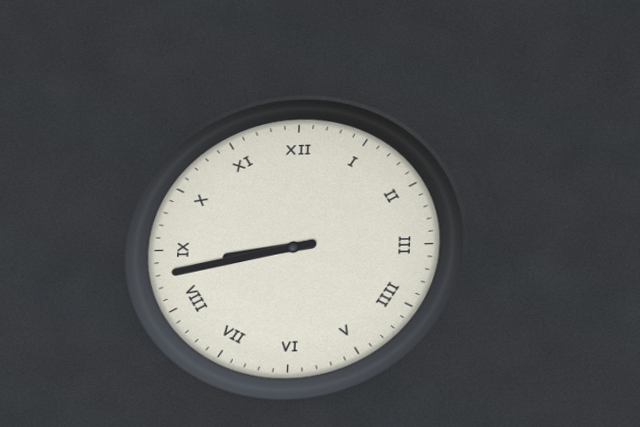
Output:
8 h 43 min
